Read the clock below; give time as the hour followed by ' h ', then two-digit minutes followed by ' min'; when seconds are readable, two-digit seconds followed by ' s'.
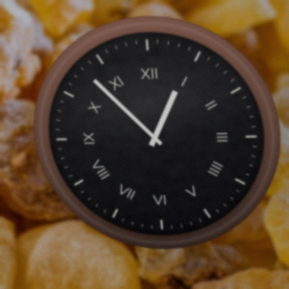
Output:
12 h 53 min
